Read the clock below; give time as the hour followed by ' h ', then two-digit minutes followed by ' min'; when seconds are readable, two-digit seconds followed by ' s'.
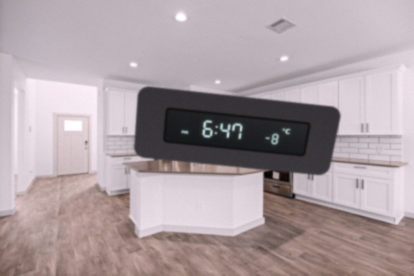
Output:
6 h 47 min
